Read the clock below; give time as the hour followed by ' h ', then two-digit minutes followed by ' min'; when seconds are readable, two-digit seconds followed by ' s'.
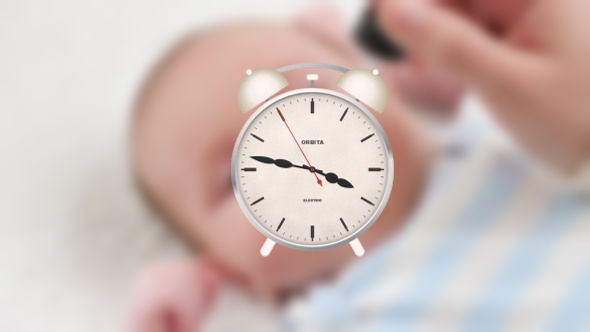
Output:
3 h 46 min 55 s
